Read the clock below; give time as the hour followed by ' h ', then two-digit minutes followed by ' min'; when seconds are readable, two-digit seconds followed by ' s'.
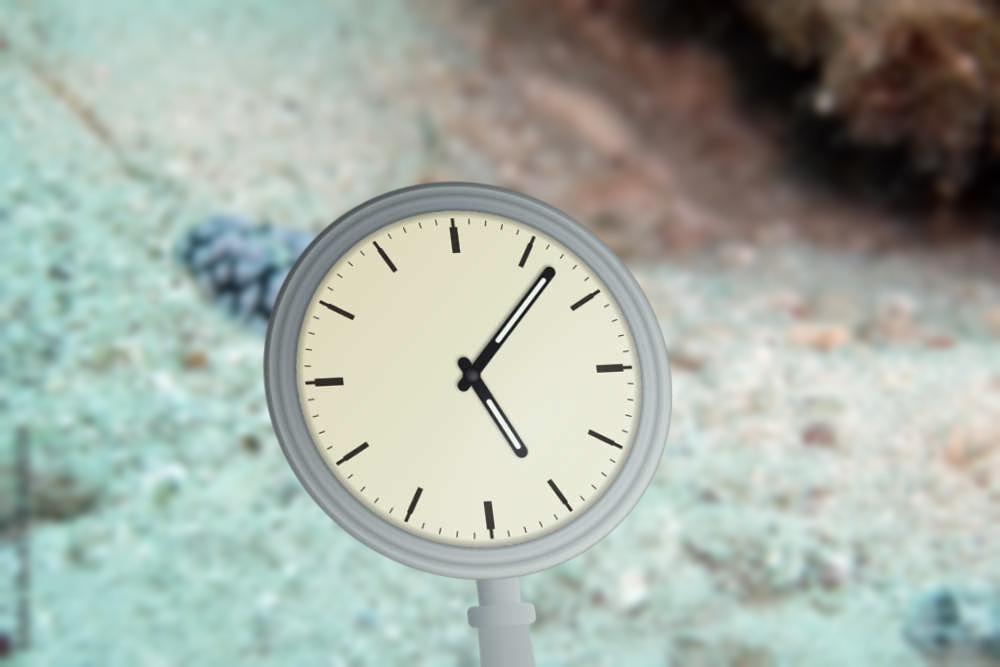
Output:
5 h 07 min
